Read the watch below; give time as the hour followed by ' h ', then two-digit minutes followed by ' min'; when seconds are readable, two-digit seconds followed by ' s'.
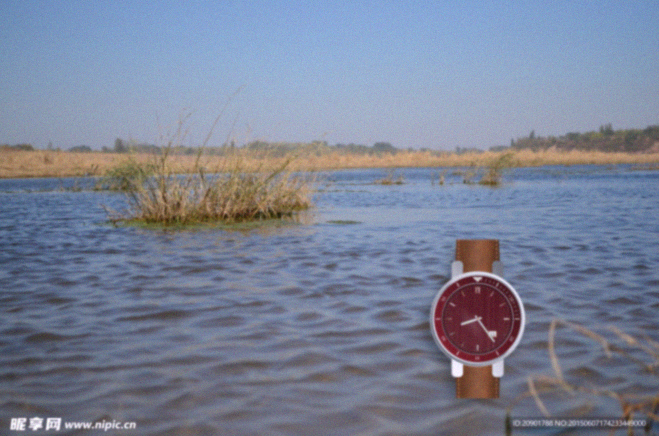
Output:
8 h 24 min
